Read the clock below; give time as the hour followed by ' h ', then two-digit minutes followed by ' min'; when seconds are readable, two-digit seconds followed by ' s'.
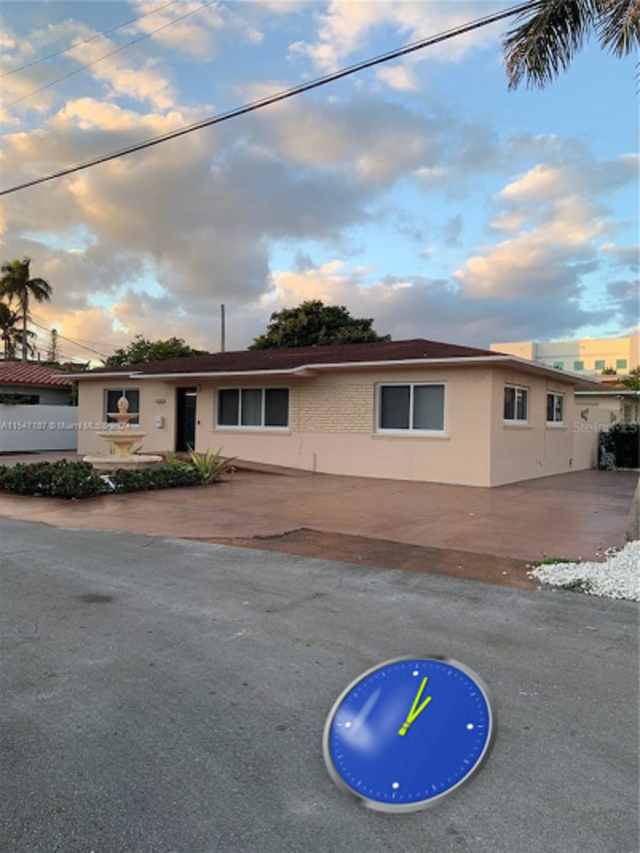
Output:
1 h 02 min
